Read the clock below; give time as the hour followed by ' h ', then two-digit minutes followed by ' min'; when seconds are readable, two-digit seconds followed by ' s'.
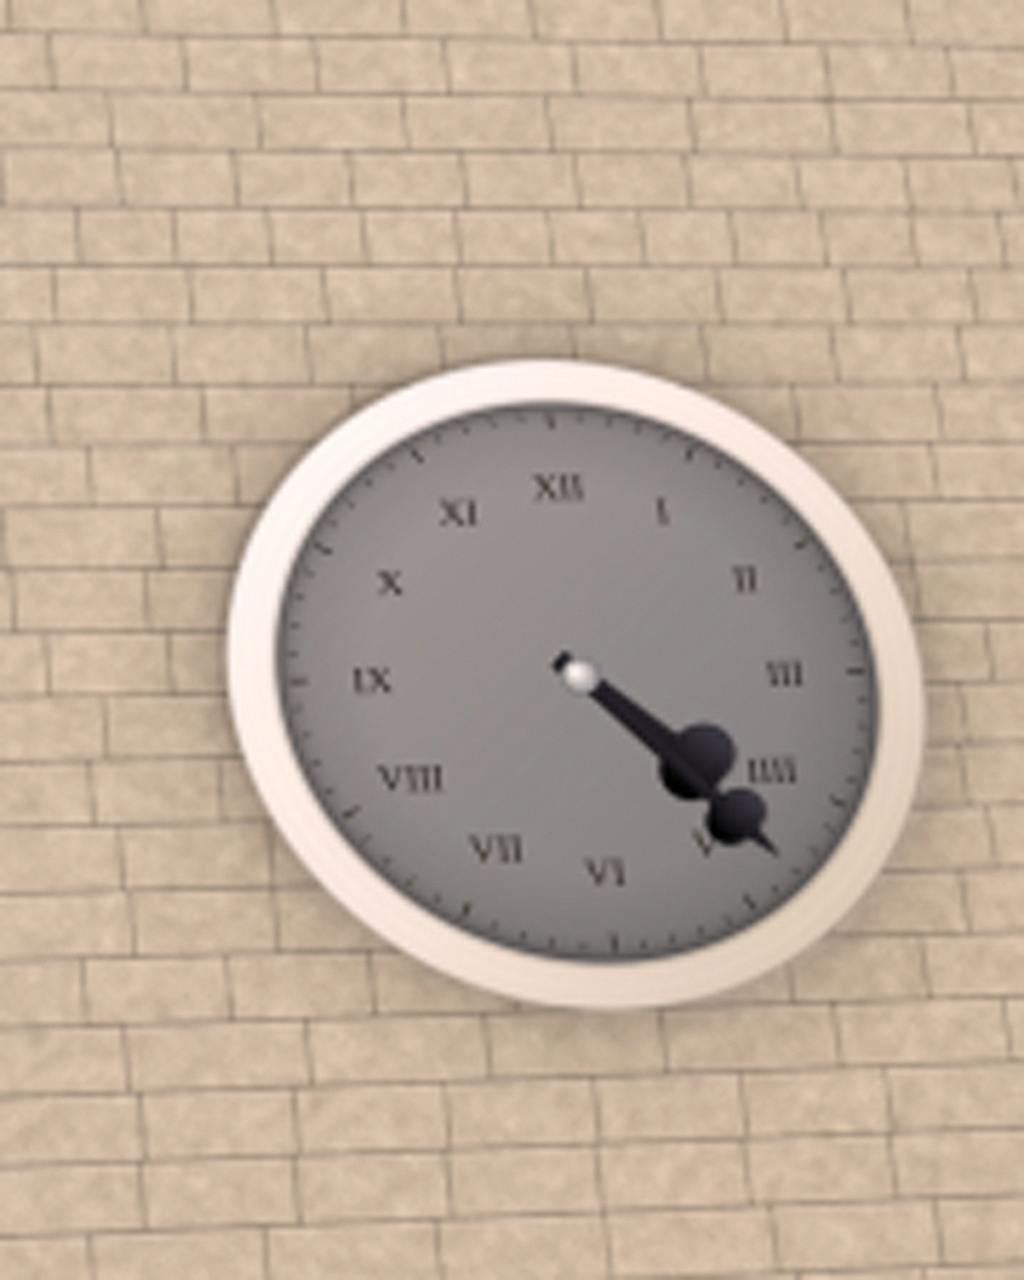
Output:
4 h 23 min
